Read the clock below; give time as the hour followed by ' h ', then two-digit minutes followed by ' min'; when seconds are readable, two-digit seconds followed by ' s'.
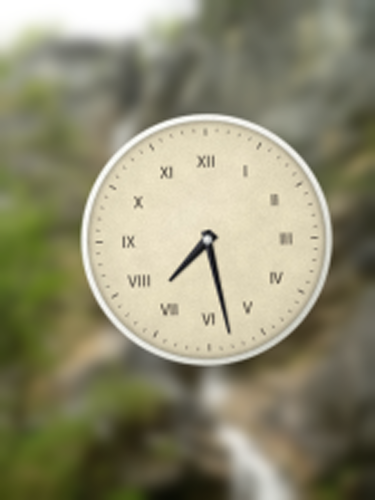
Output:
7 h 28 min
